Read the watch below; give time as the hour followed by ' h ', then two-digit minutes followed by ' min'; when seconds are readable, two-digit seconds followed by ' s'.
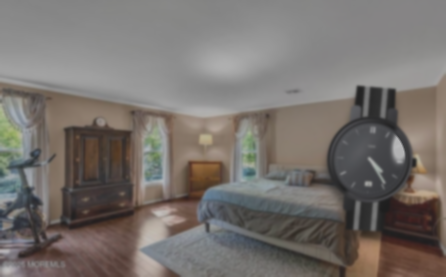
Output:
4 h 24 min
